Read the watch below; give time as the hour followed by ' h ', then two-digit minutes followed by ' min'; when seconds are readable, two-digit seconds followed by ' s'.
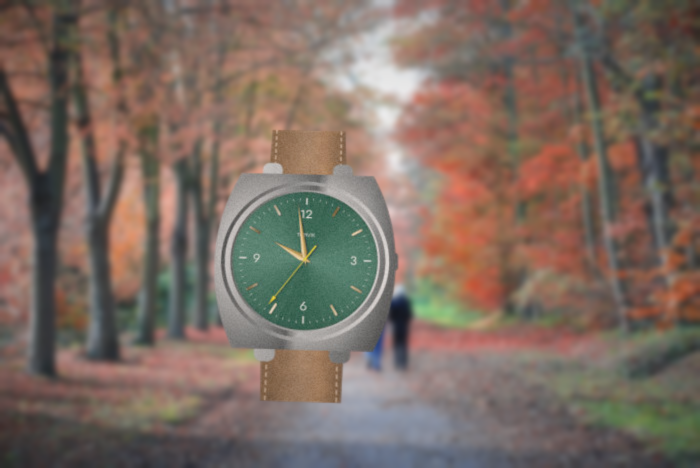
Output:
9 h 58 min 36 s
